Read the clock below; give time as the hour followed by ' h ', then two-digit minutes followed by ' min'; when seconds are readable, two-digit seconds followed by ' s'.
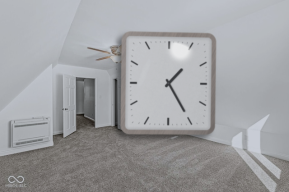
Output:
1 h 25 min
